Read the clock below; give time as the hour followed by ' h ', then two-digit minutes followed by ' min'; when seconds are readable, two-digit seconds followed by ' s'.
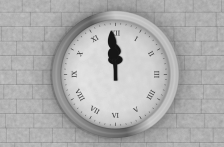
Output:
11 h 59 min
